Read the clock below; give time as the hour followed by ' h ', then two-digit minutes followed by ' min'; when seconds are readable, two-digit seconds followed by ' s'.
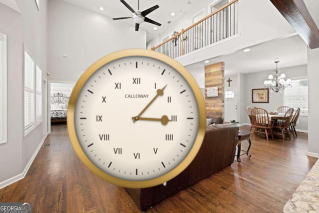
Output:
3 h 07 min
